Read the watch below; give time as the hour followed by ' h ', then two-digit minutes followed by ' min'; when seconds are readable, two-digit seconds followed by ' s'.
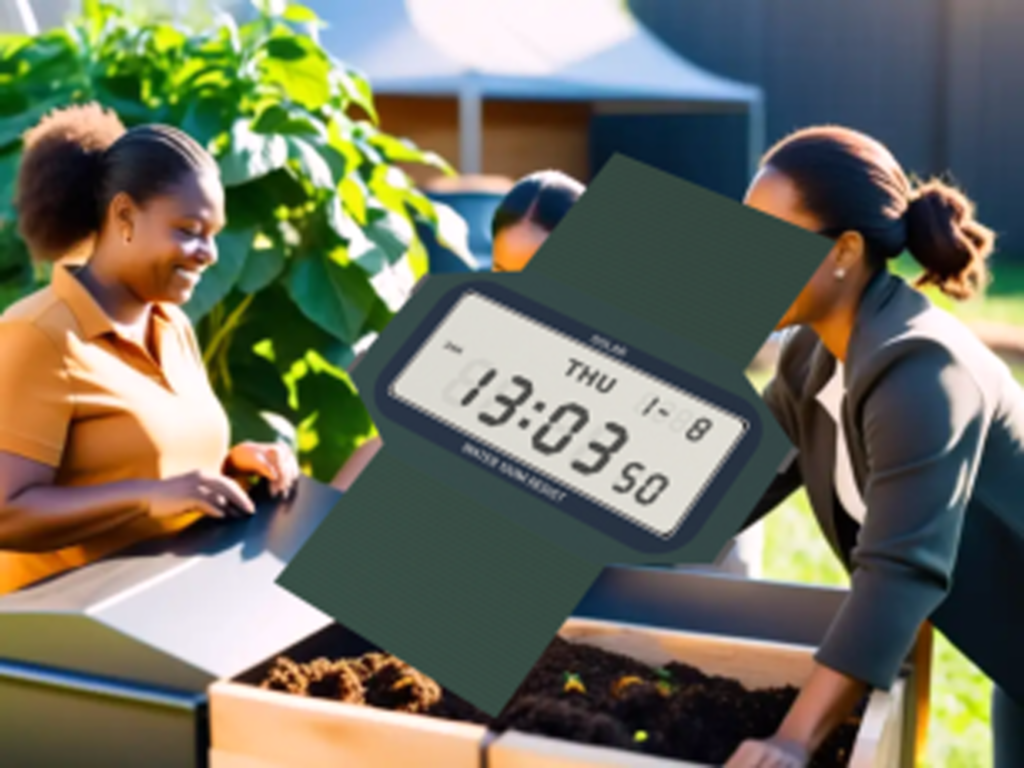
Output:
13 h 03 min 50 s
